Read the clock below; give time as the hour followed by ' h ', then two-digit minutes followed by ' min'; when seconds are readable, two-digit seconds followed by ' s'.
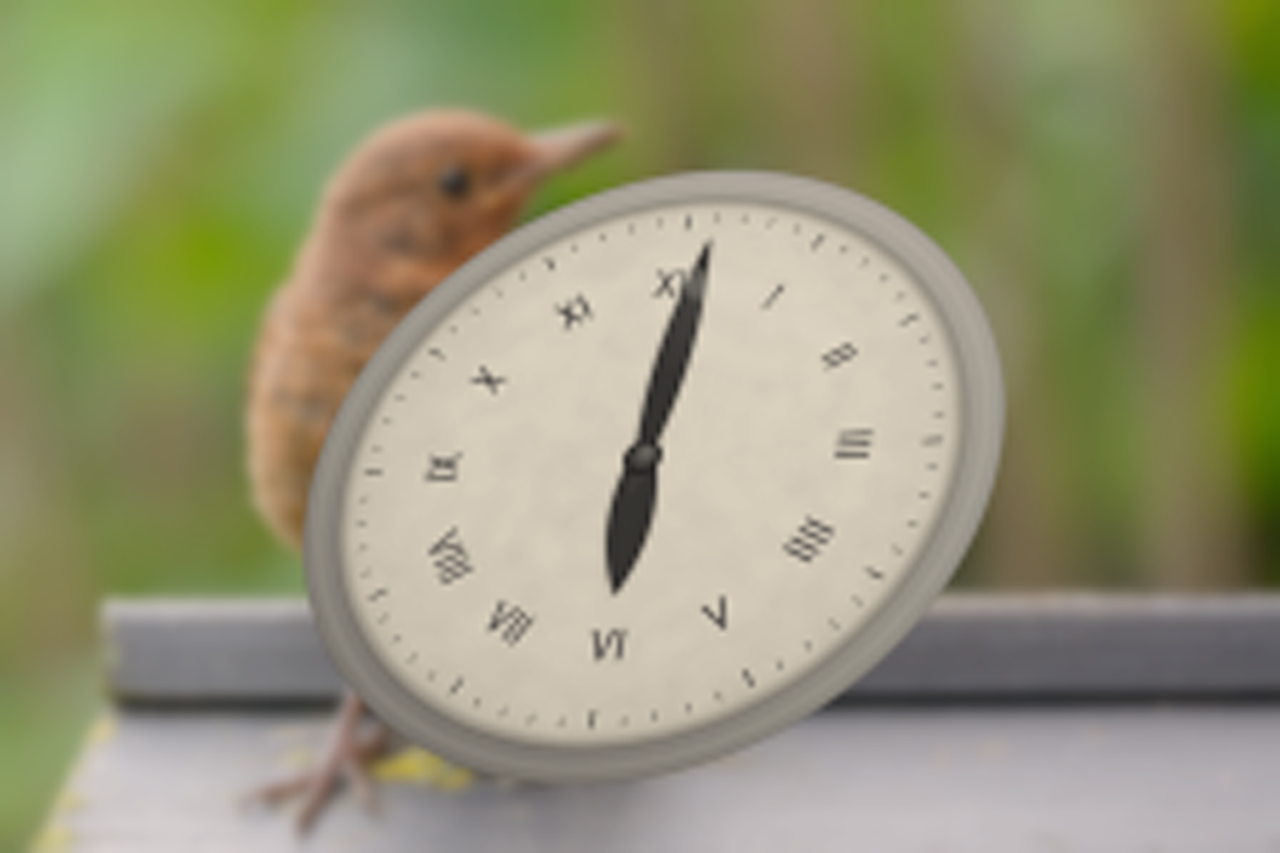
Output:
6 h 01 min
